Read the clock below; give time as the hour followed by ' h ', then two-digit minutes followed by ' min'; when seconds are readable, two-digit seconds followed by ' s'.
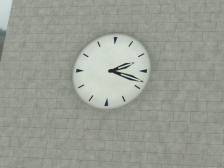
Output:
2 h 18 min
